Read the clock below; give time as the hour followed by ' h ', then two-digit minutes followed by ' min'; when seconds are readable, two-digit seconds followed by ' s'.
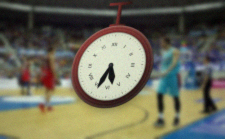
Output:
5 h 34 min
